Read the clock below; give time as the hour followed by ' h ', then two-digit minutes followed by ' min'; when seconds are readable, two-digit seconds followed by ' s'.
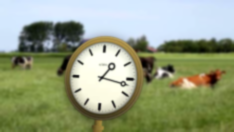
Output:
1 h 17 min
